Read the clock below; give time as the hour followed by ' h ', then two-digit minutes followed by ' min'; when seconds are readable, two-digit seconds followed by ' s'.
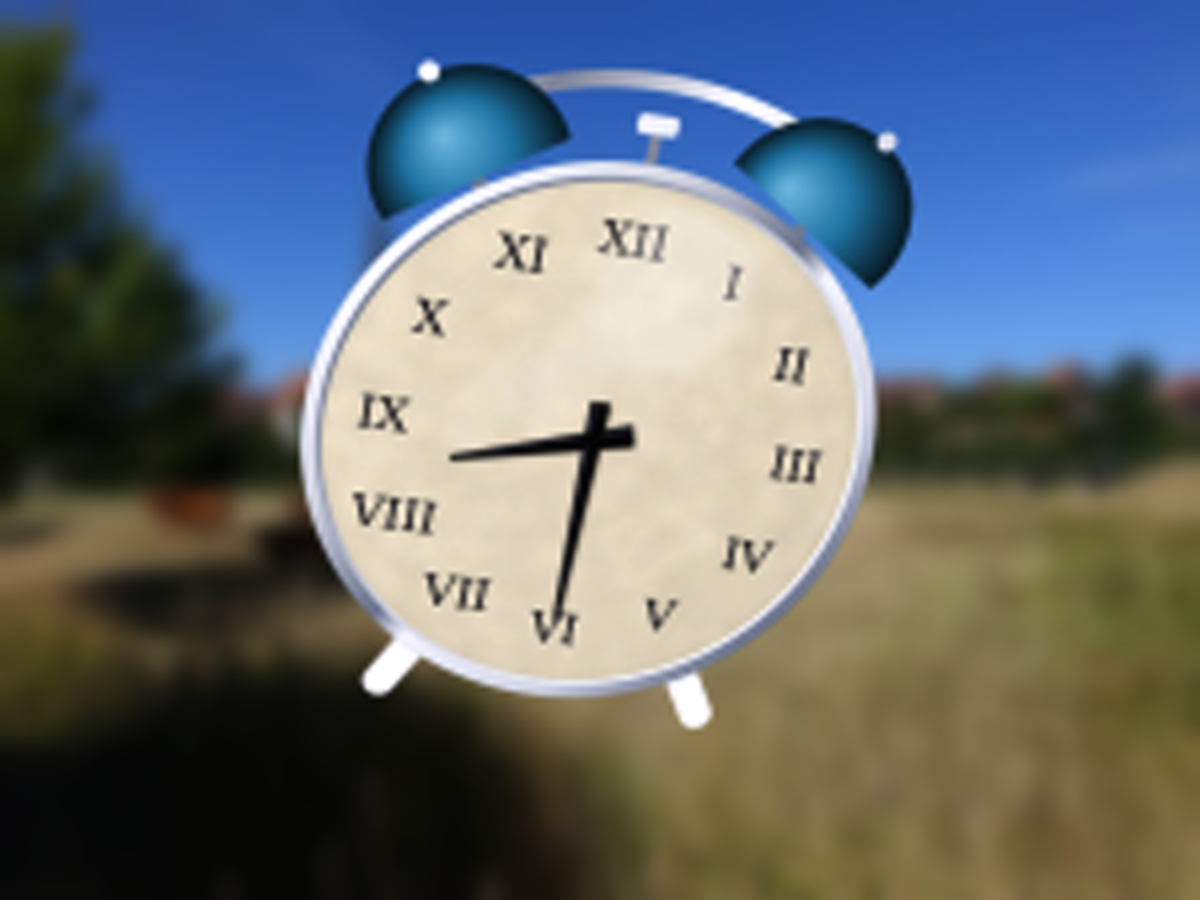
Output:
8 h 30 min
